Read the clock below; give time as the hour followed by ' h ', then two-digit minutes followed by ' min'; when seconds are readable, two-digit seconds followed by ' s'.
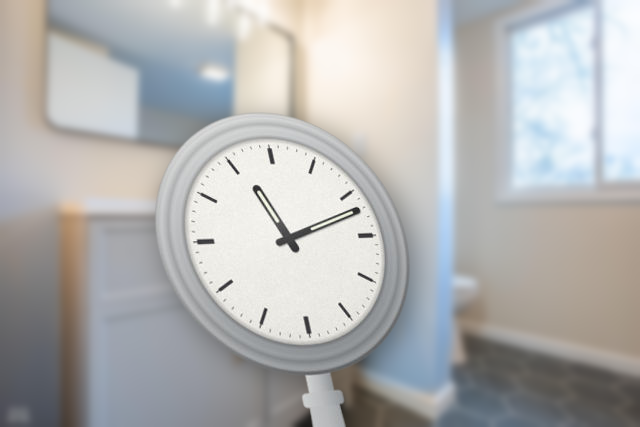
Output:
11 h 12 min
